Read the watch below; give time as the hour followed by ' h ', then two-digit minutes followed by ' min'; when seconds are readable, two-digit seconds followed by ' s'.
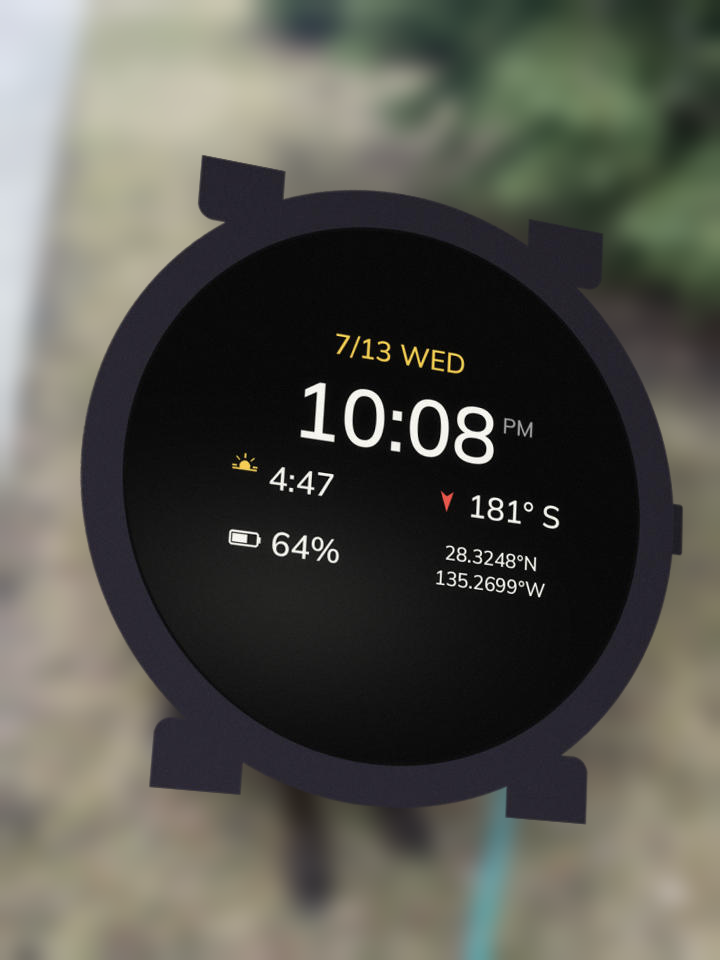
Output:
10 h 08 min
